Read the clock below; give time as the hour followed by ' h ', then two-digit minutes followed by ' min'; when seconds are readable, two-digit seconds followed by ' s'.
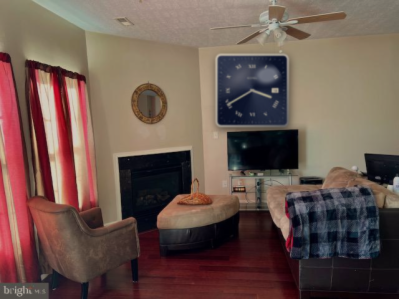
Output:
3 h 40 min
